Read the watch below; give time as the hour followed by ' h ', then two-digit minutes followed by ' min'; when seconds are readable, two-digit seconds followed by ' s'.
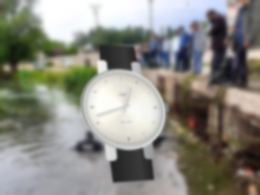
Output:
12 h 42 min
